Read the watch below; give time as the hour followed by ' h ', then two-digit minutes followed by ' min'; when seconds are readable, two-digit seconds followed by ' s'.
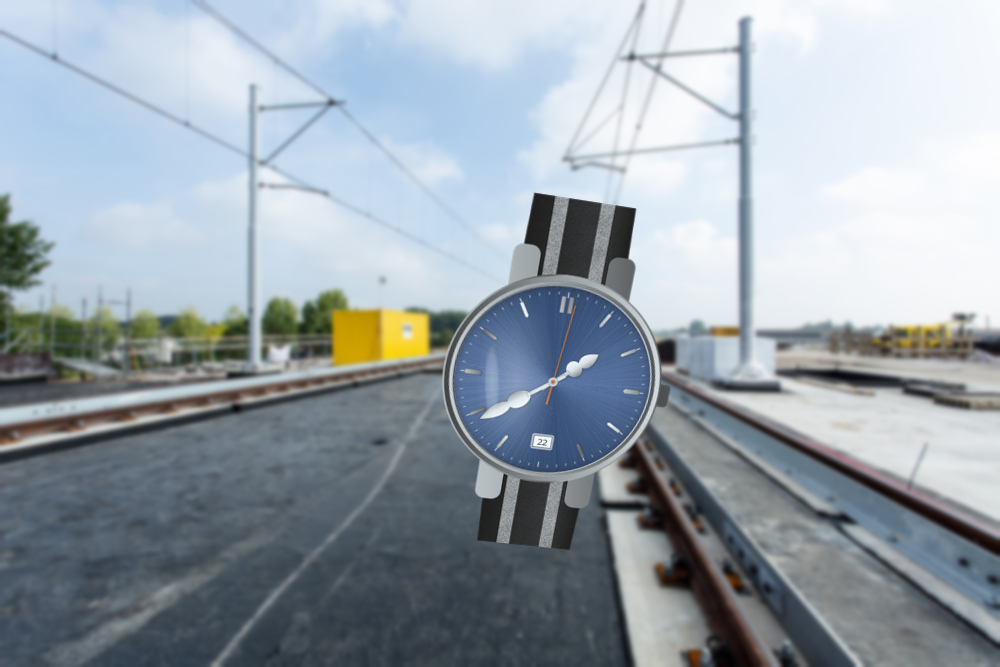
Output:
1 h 39 min 01 s
